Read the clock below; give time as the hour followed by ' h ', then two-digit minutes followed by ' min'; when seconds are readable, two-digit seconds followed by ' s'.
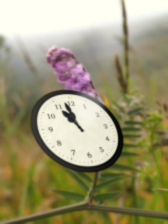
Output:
10 h 58 min
